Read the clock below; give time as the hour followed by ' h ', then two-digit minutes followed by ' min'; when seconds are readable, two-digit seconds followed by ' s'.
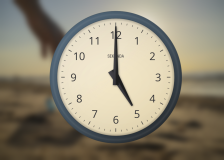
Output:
5 h 00 min
